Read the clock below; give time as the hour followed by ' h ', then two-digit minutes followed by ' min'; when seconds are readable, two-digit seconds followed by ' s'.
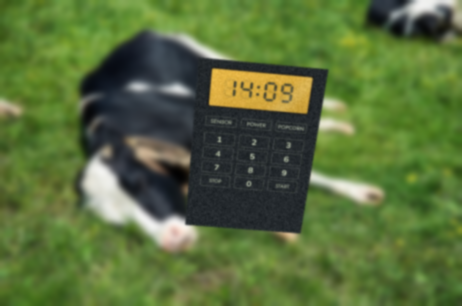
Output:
14 h 09 min
